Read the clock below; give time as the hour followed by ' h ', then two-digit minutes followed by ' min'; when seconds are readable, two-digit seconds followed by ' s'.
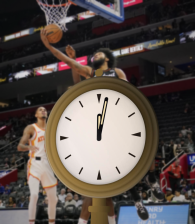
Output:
12 h 02 min
